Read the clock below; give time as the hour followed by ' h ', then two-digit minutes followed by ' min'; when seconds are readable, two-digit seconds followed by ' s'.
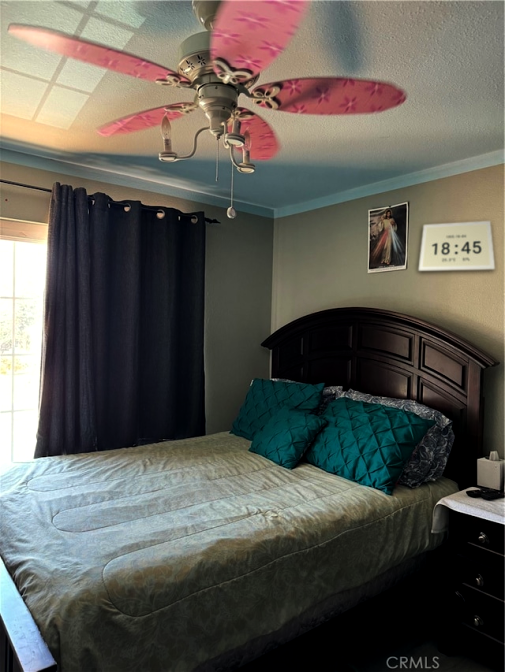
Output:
18 h 45 min
